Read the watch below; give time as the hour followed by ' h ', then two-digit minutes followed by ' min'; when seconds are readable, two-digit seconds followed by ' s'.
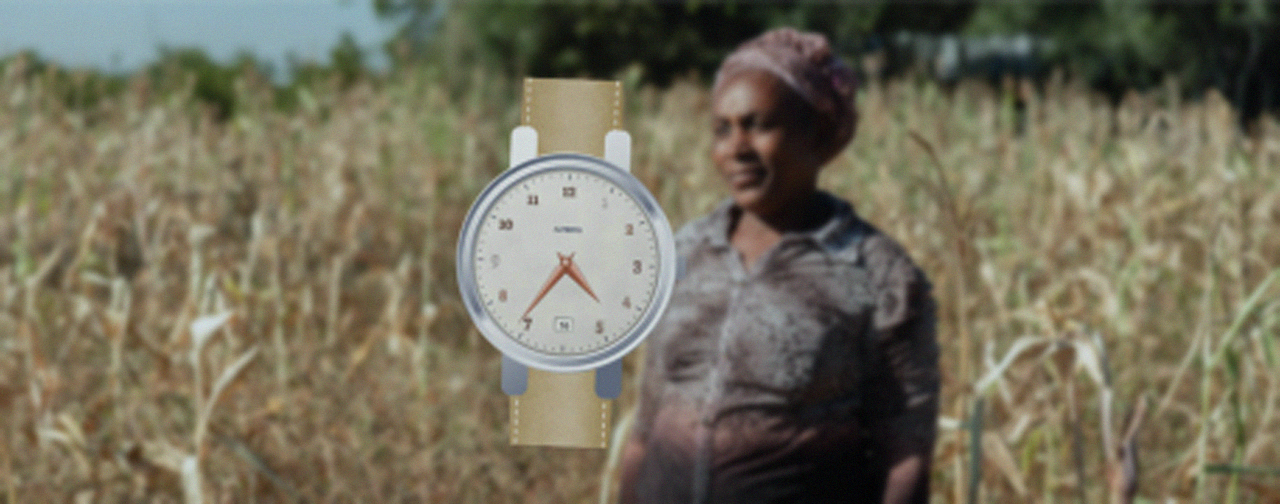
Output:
4 h 36 min
